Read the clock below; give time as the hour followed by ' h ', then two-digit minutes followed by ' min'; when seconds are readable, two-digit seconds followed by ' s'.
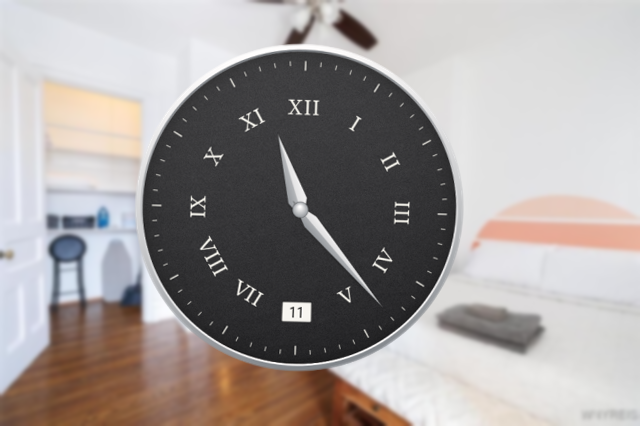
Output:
11 h 23 min
